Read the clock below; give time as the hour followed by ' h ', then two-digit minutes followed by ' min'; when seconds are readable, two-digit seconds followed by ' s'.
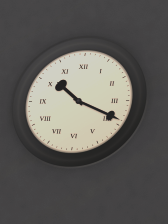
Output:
10 h 19 min
